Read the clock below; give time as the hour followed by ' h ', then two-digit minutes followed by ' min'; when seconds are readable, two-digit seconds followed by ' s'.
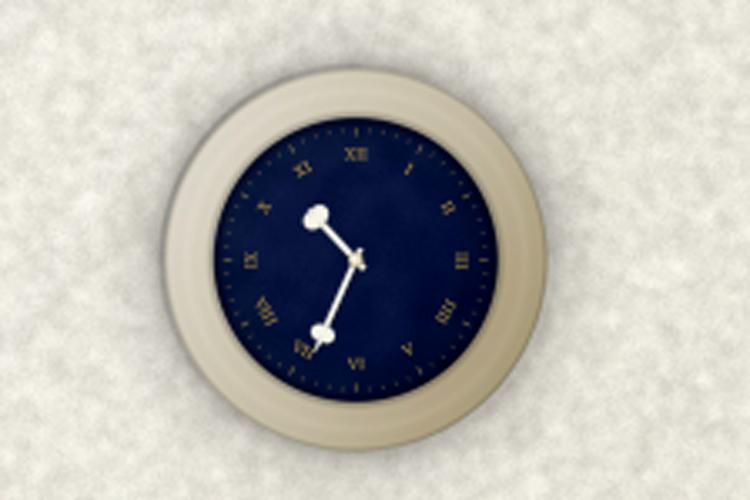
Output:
10 h 34 min
